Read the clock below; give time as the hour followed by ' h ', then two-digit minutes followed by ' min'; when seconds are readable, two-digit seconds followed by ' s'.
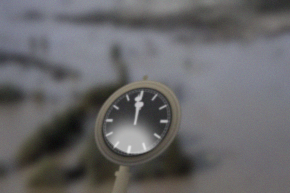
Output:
11 h 59 min
